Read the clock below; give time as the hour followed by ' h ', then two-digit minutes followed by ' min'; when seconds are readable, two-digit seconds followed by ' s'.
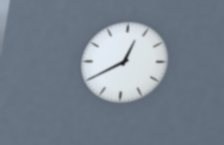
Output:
12 h 40 min
